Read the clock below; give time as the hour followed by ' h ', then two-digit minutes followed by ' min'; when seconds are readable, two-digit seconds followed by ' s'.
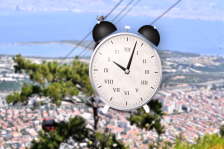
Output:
10 h 03 min
